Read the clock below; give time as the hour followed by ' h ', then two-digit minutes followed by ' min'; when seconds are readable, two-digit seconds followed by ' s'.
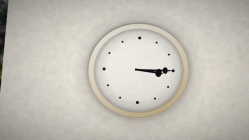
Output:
3 h 15 min
